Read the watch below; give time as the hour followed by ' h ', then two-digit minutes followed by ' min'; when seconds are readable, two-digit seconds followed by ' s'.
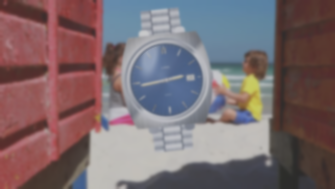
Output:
2 h 44 min
